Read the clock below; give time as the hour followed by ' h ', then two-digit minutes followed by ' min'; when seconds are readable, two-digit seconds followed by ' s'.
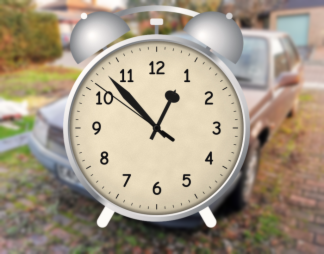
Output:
12 h 52 min 51 s
